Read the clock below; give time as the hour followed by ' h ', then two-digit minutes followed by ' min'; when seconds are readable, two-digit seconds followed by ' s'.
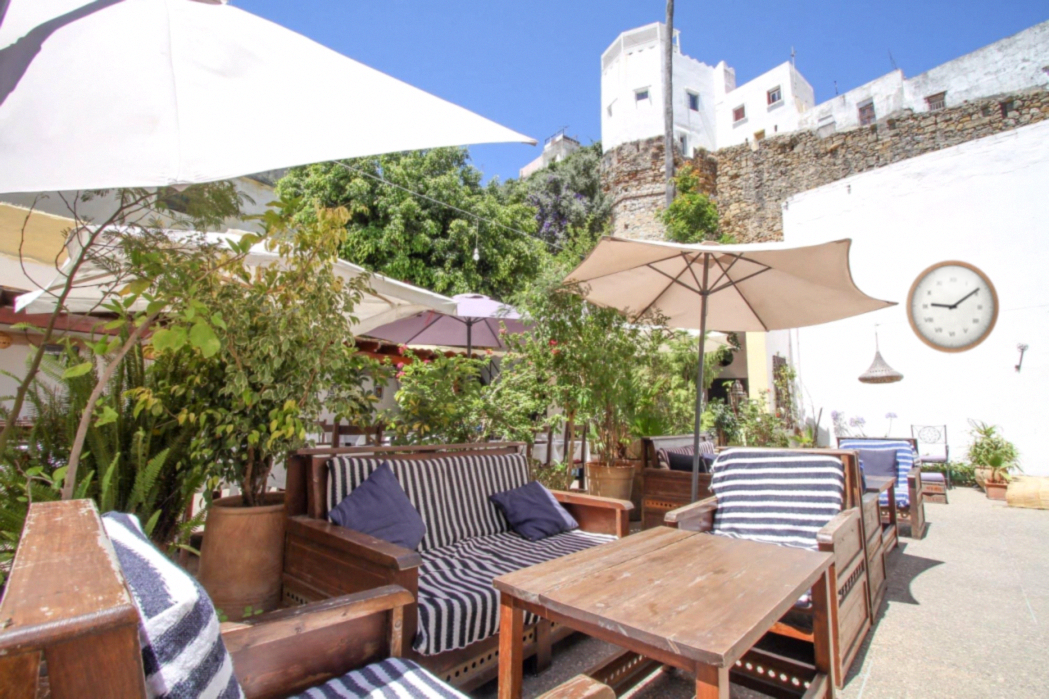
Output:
9 h 09 min
